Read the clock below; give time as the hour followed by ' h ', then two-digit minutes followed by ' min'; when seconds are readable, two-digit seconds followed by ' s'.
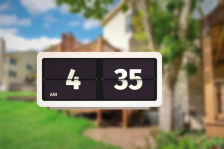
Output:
4 h 35 min
